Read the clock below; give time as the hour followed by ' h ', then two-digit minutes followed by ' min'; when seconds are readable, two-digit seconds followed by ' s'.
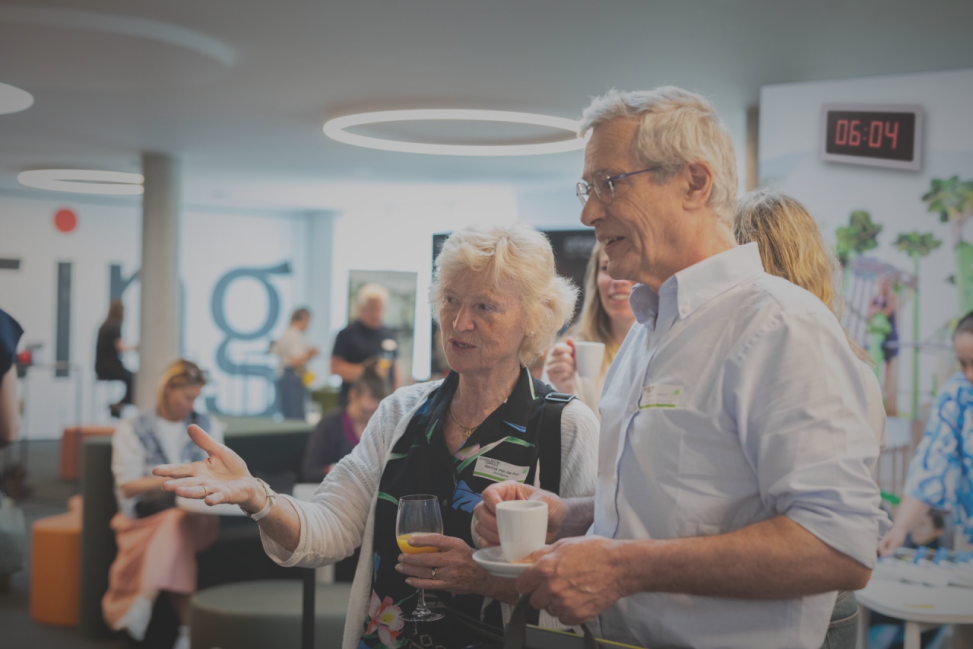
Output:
6 h 04 min
